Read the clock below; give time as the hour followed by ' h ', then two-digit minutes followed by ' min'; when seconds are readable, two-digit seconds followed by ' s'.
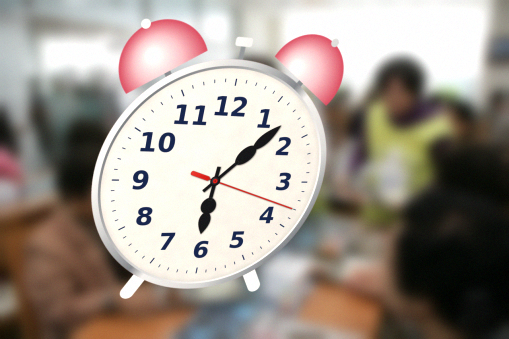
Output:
6 h 07 min 18 s
